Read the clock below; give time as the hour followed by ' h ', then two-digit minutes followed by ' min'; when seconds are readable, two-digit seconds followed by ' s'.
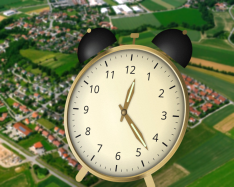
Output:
12 h 23 min
